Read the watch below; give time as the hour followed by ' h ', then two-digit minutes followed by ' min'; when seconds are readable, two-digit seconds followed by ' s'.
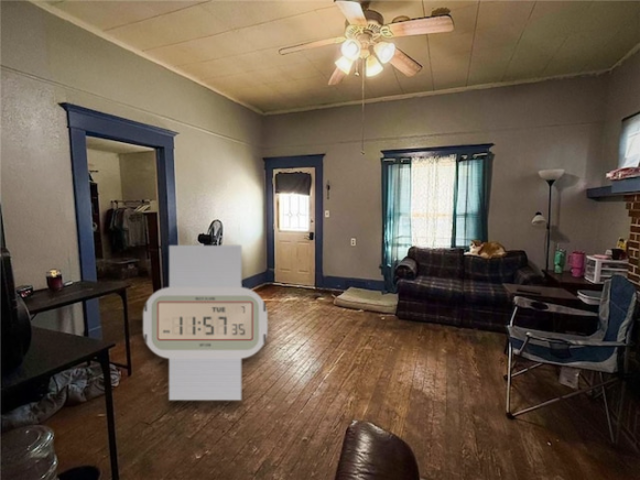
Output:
11 h 57 min 35 s
